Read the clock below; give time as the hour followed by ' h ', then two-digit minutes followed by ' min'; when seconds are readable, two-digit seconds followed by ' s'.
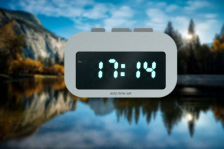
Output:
17 h 14 min
